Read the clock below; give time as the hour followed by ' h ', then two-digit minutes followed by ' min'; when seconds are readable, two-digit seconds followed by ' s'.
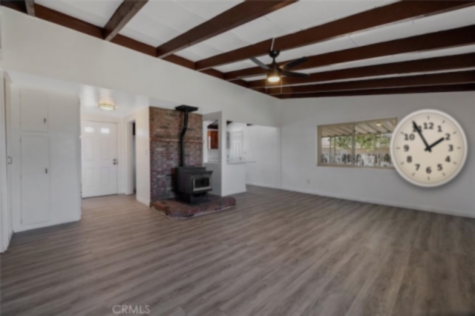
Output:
1 h 55 min
